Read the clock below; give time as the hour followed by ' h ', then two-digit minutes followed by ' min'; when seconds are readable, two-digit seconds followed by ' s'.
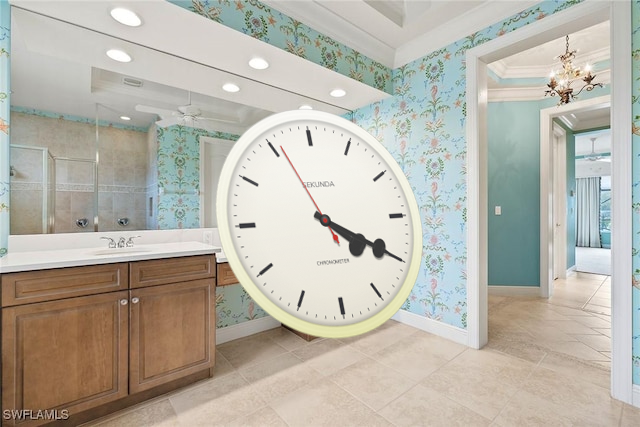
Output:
4 h 19 min 56 s
